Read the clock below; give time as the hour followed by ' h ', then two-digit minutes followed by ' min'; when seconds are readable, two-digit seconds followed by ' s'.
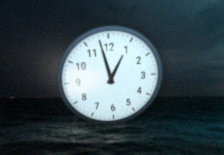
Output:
12 h 58 min
